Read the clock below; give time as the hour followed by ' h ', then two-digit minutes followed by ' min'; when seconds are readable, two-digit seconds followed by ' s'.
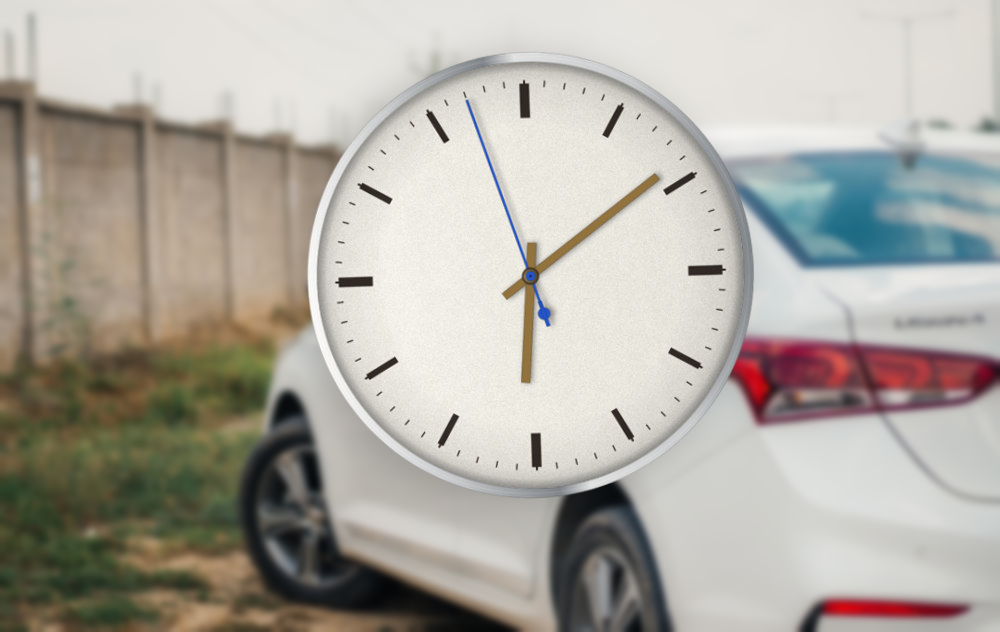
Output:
6 h 08 min 57 s
